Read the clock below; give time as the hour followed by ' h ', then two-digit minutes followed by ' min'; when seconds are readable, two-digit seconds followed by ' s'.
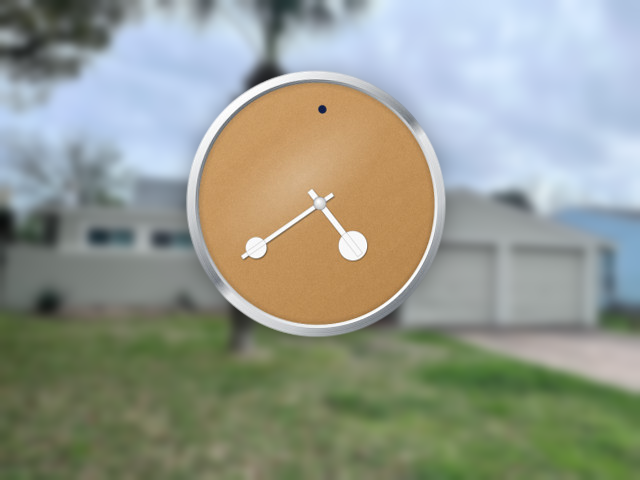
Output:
4 h 39 min
